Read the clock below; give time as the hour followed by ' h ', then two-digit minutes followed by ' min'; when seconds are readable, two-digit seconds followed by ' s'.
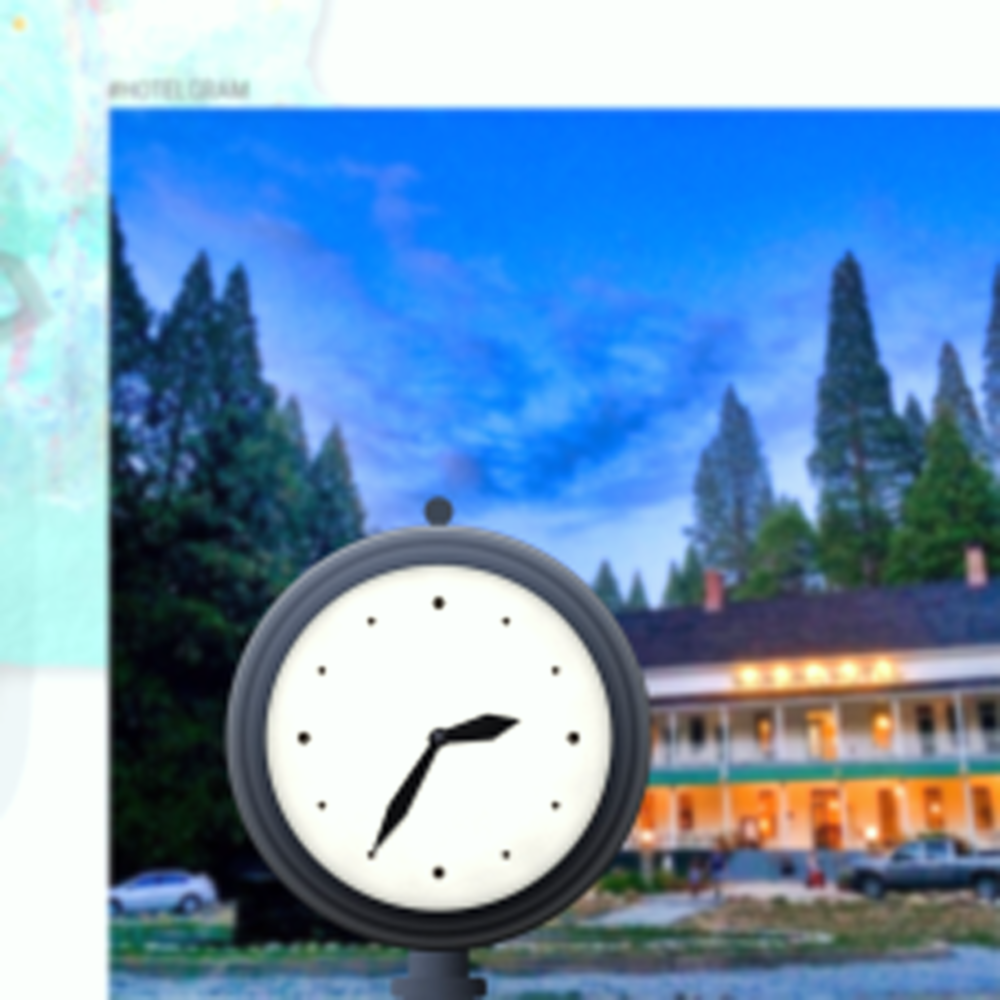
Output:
2 h 35 min
